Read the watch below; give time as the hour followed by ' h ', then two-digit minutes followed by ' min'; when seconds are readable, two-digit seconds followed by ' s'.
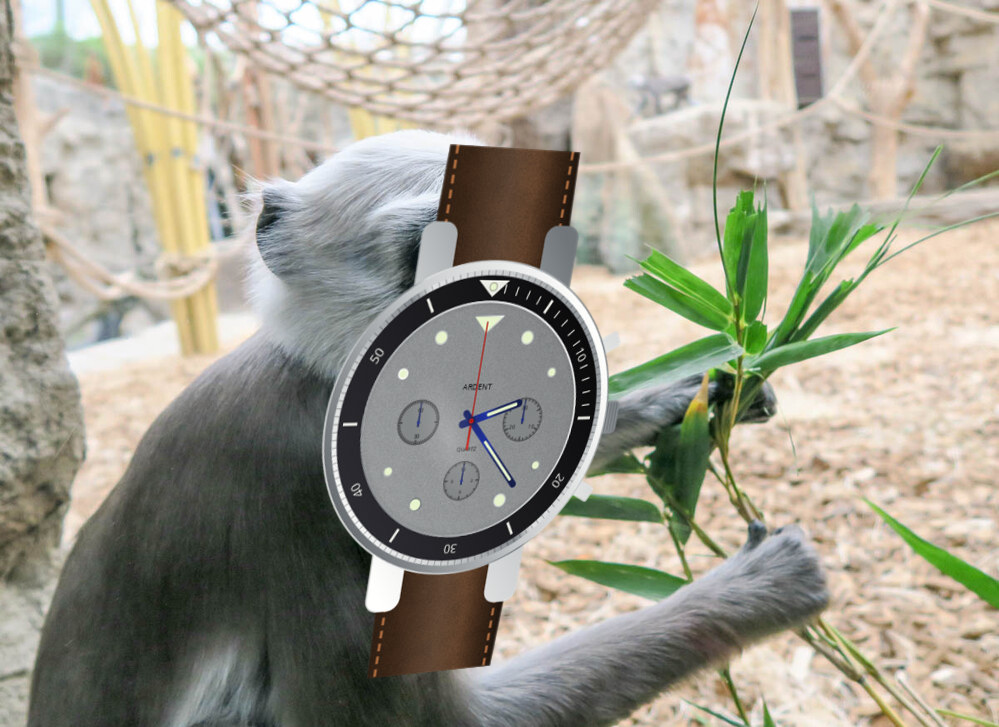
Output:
2 h 23 min
